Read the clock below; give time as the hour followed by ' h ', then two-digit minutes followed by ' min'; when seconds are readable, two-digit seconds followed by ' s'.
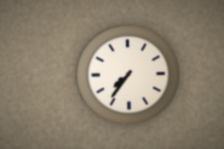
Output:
7 h 36 min
